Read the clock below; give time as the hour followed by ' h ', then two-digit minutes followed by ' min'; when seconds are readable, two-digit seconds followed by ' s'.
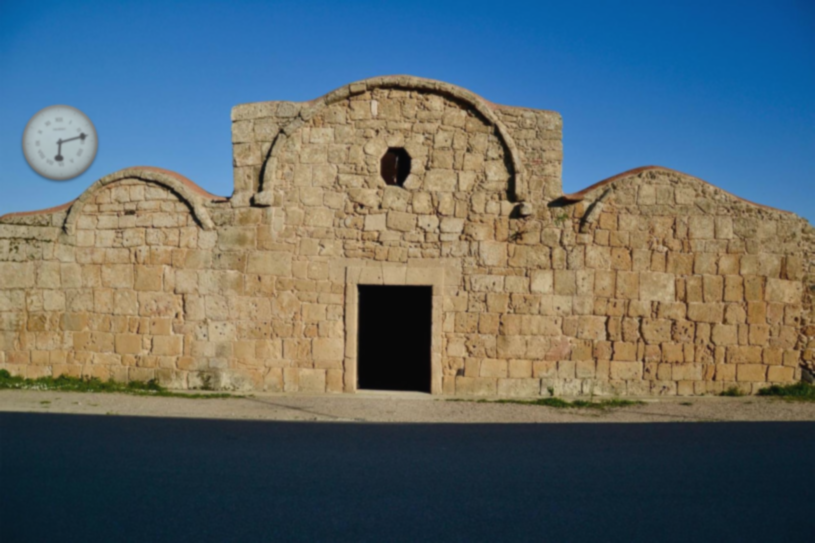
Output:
6 h 13 min
